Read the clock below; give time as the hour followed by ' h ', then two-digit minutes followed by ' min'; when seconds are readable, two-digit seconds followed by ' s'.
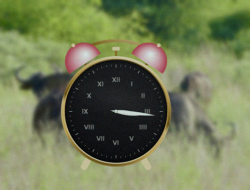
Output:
3 h 16 min
